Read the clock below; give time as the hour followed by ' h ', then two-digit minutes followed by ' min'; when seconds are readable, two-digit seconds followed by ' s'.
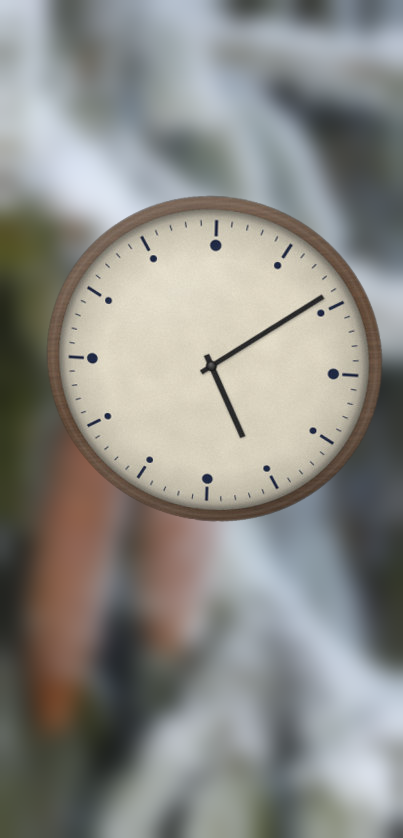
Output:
5 h 09 min
